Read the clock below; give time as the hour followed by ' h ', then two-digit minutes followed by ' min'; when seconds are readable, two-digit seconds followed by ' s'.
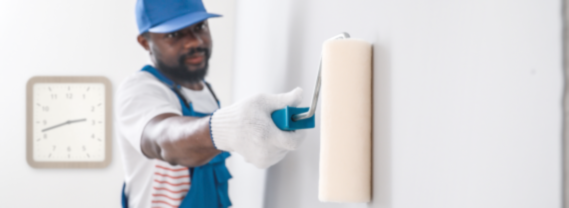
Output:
2 h 42 min
